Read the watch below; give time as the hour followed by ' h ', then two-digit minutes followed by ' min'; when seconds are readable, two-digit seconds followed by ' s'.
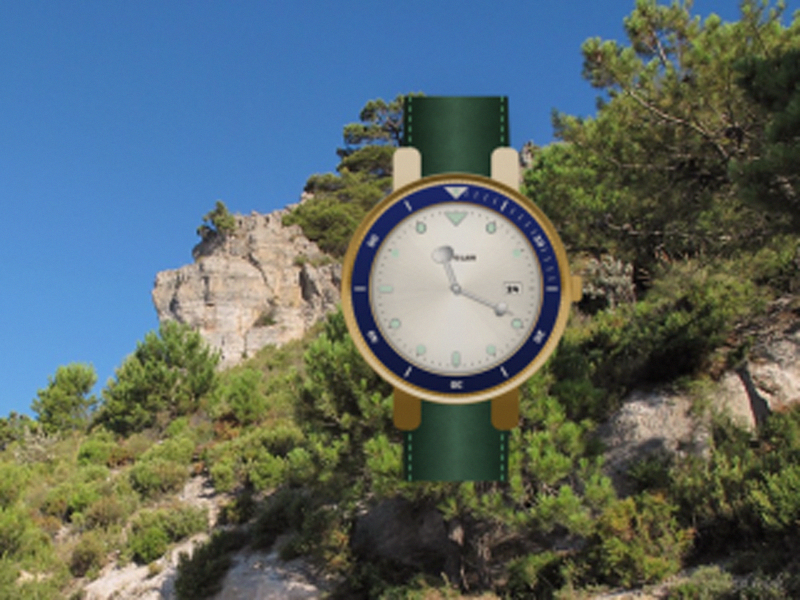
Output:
11 h 19 min
